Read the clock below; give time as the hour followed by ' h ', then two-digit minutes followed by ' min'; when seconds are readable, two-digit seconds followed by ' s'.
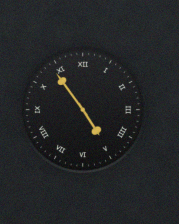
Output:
4 h 54 min
